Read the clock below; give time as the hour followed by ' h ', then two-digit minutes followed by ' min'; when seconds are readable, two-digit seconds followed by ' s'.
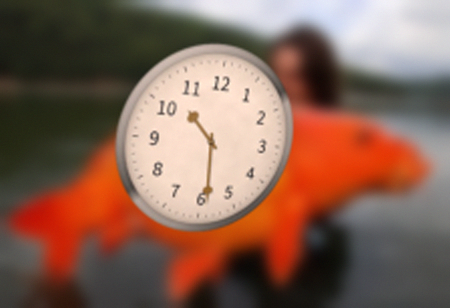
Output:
10 h 29 min
